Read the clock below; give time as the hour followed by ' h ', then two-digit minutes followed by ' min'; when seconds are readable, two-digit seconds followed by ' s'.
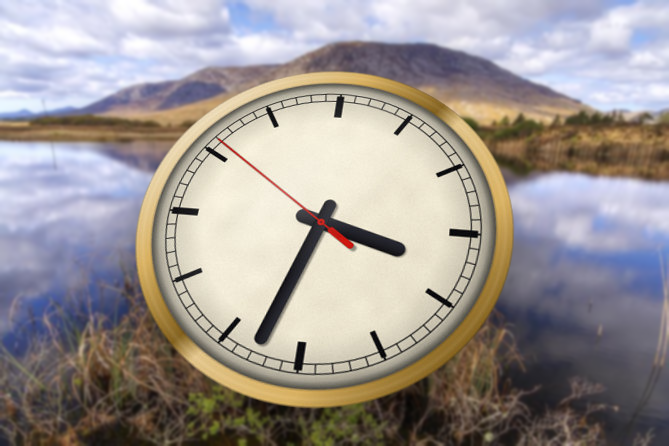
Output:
3 h 32 min 51 s
